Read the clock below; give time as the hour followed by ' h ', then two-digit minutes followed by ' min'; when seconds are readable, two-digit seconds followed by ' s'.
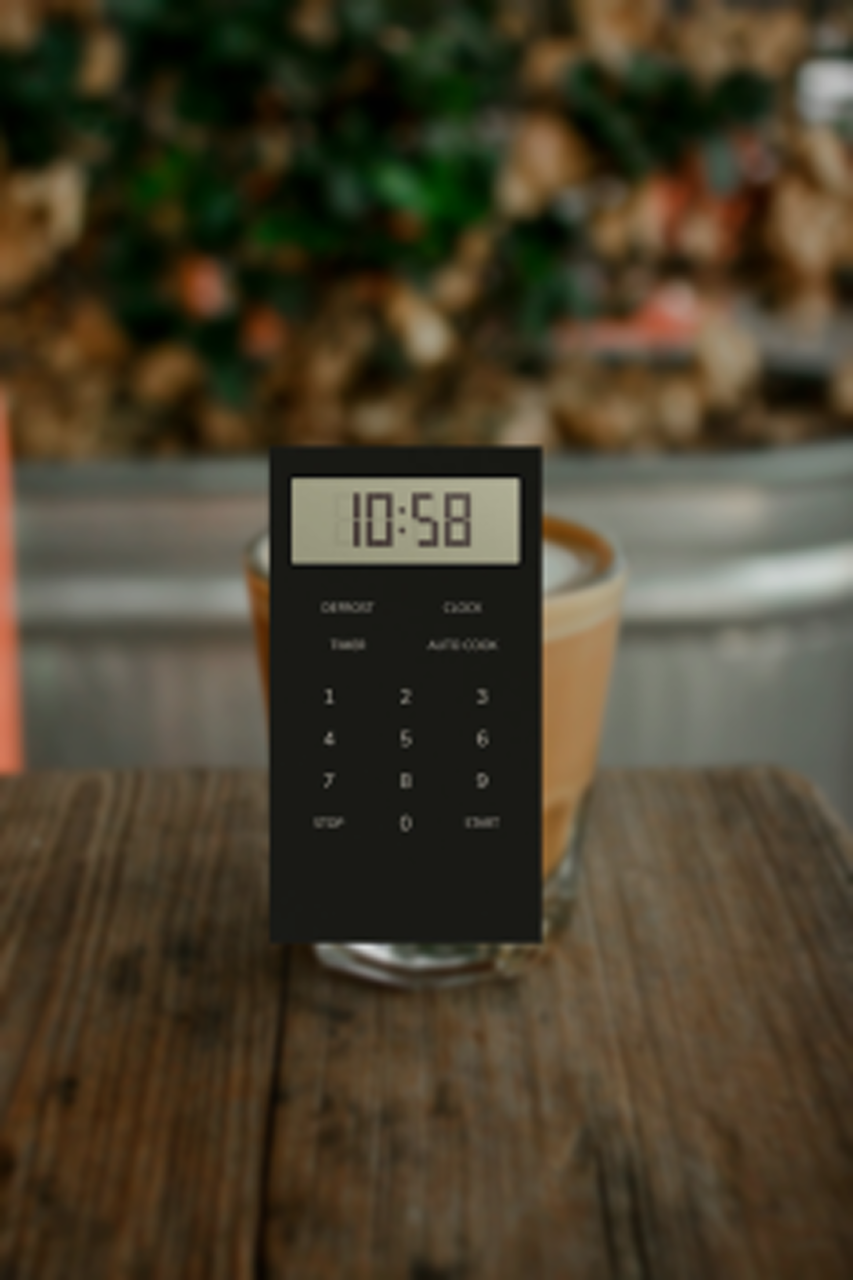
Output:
10 h 58 min
